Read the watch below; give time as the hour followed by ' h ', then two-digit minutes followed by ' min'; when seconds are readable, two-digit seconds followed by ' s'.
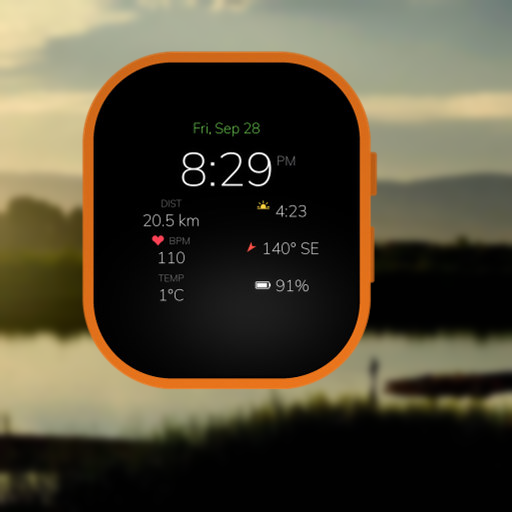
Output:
8 h 29 min
